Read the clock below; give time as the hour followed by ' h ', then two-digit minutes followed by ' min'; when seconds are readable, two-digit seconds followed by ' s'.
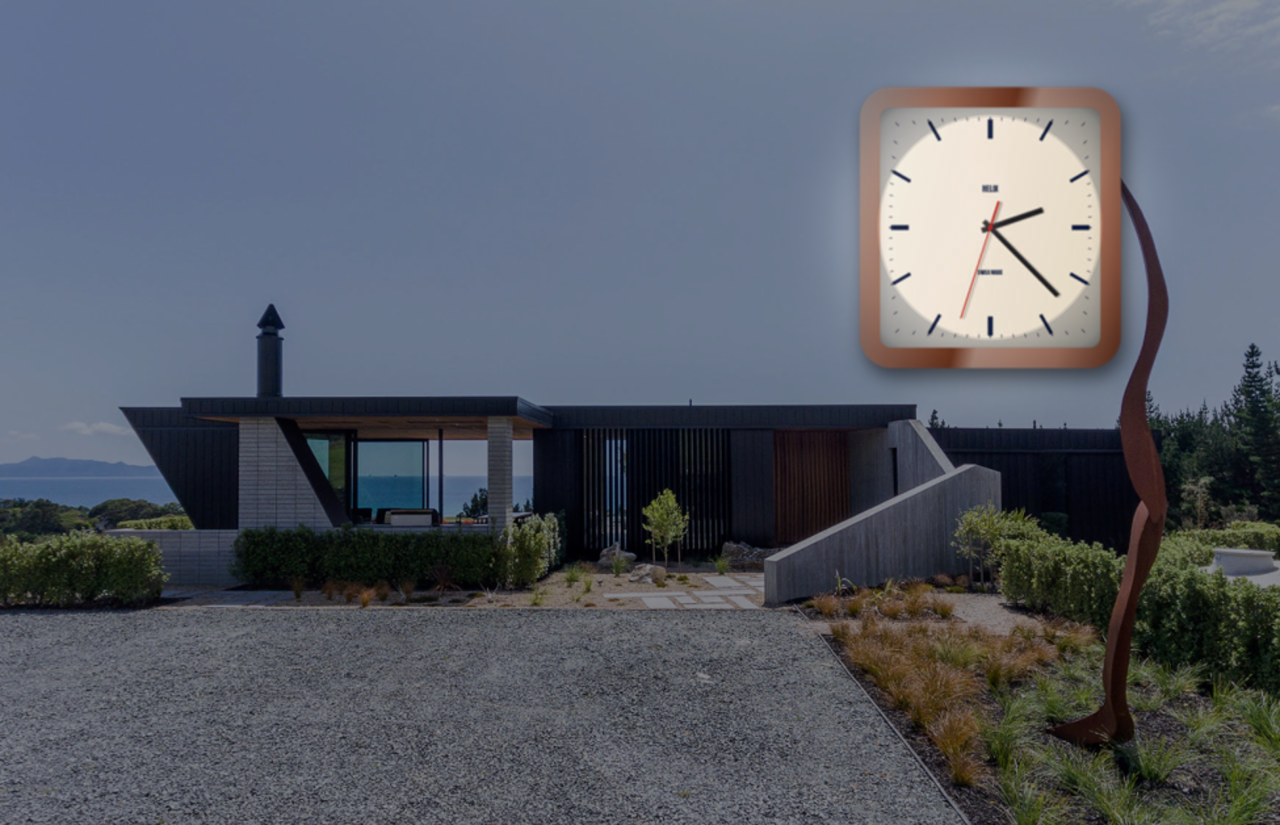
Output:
2 h 22 min 33 s
